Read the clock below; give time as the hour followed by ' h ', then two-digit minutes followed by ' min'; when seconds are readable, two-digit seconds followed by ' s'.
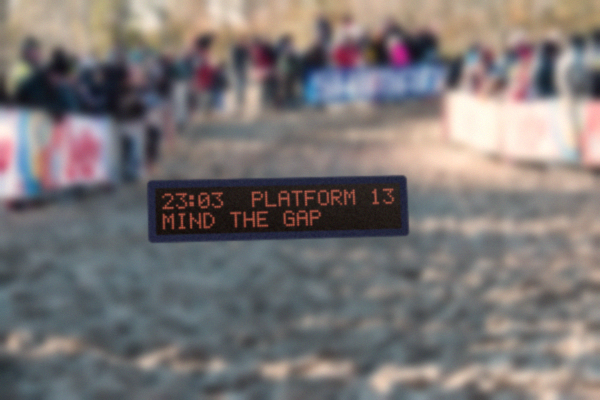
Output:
23 h 03 min
